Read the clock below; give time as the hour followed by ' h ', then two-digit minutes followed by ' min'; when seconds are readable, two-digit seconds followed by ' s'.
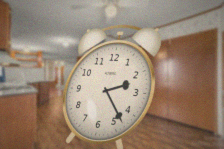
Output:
2 h 23 min
